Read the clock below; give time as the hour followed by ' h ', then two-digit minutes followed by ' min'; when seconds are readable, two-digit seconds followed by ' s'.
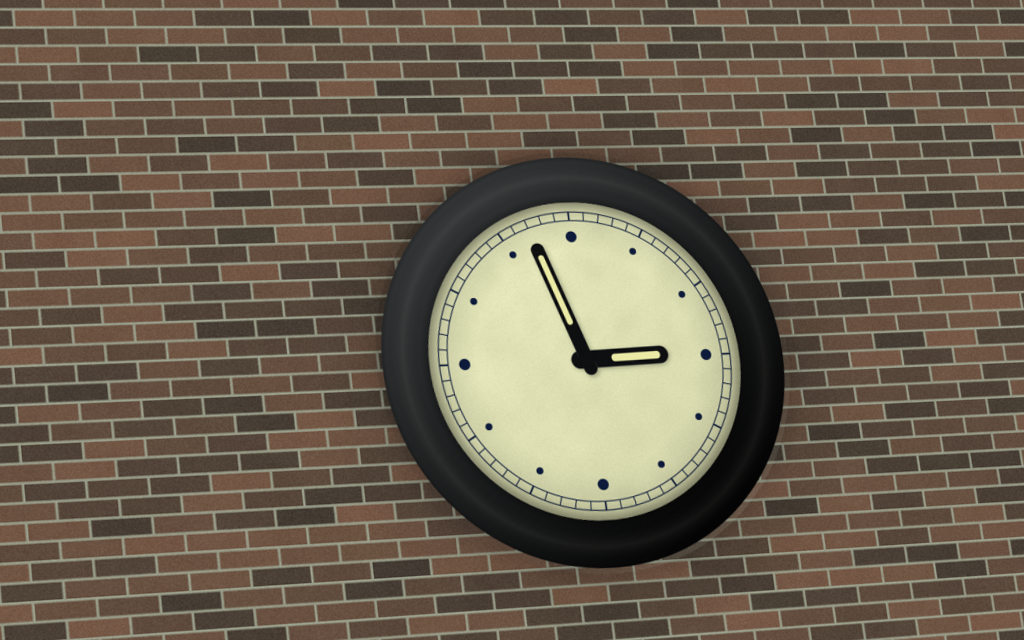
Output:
2 h 57 min
